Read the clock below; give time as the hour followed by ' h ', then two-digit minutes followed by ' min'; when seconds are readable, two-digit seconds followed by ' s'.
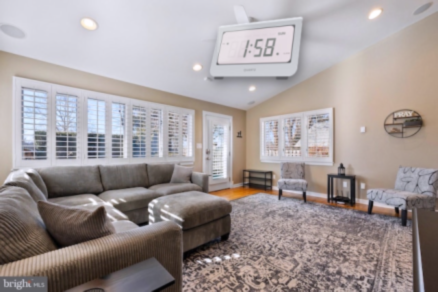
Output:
1 h 58 min
